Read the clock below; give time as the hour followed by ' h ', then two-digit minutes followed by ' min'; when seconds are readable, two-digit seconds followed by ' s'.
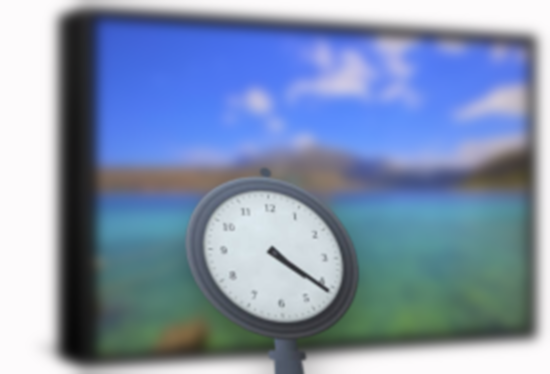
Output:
4 h 21 min
